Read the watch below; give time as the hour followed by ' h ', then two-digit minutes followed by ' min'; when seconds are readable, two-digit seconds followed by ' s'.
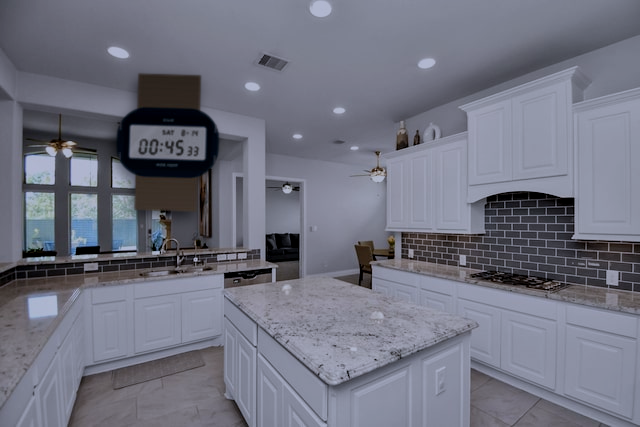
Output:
0 h 45 min 33 s
